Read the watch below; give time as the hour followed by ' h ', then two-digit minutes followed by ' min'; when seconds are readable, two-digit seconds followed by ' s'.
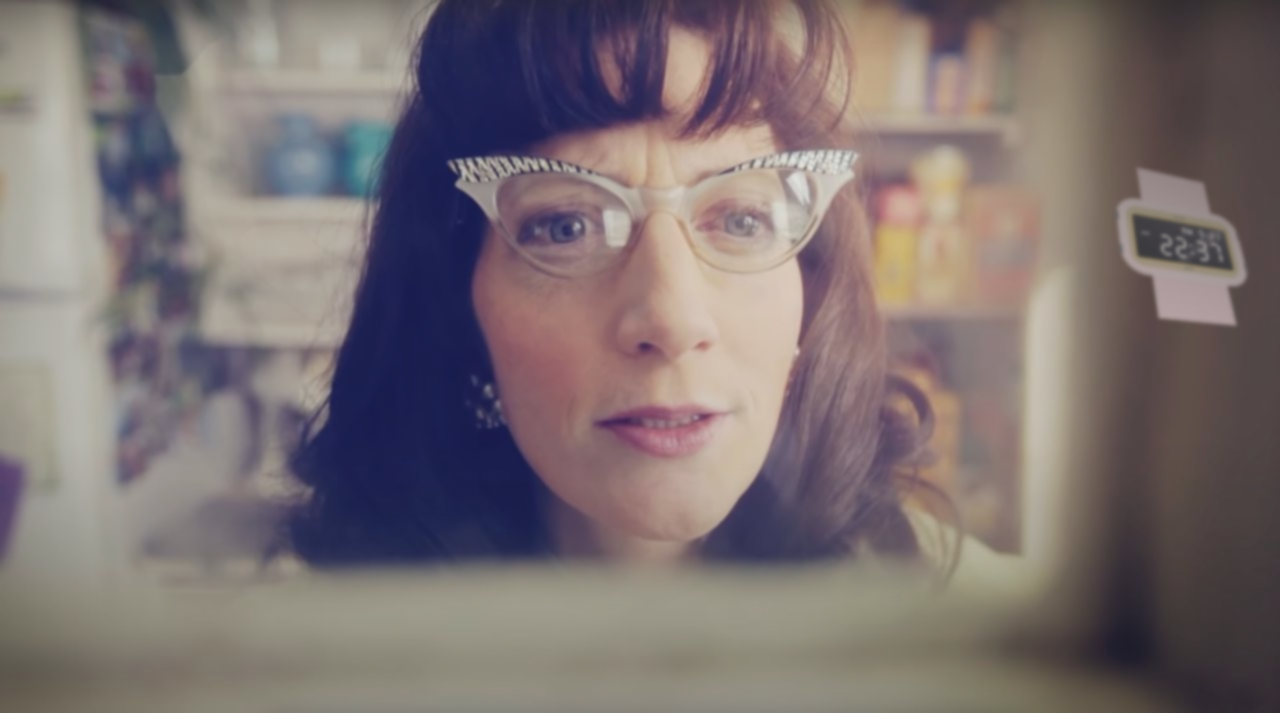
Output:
22 h 37 min
